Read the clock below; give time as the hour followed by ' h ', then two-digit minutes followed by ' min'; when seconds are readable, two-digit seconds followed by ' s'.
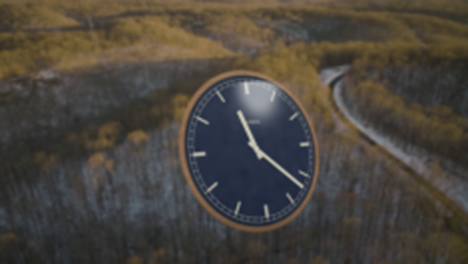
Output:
11 h 22 min
